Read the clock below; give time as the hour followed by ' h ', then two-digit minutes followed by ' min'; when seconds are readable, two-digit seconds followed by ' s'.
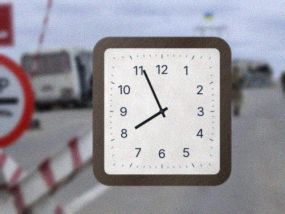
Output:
7 h 56 min
